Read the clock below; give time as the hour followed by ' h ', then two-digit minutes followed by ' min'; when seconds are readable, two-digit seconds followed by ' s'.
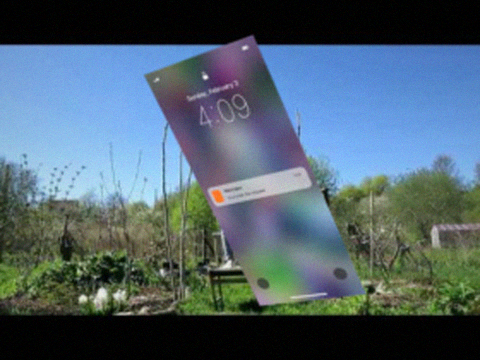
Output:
4 h 09 min
